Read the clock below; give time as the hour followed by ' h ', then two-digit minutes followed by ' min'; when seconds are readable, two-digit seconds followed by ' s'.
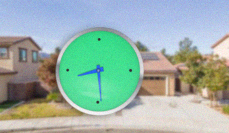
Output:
8 h 29 min
